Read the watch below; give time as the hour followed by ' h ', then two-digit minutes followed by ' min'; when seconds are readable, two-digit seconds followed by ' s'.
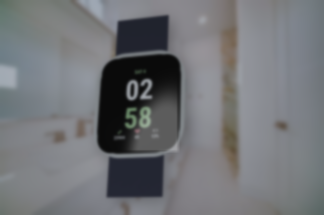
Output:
2 h 58 min
